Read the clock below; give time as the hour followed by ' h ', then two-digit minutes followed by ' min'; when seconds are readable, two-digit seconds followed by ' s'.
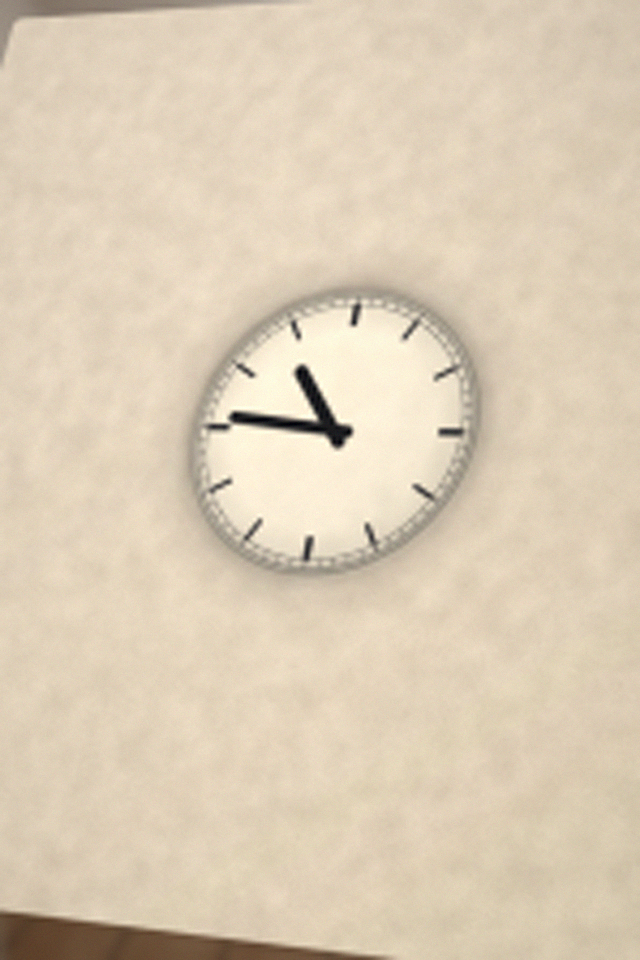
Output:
10 h 46 min
